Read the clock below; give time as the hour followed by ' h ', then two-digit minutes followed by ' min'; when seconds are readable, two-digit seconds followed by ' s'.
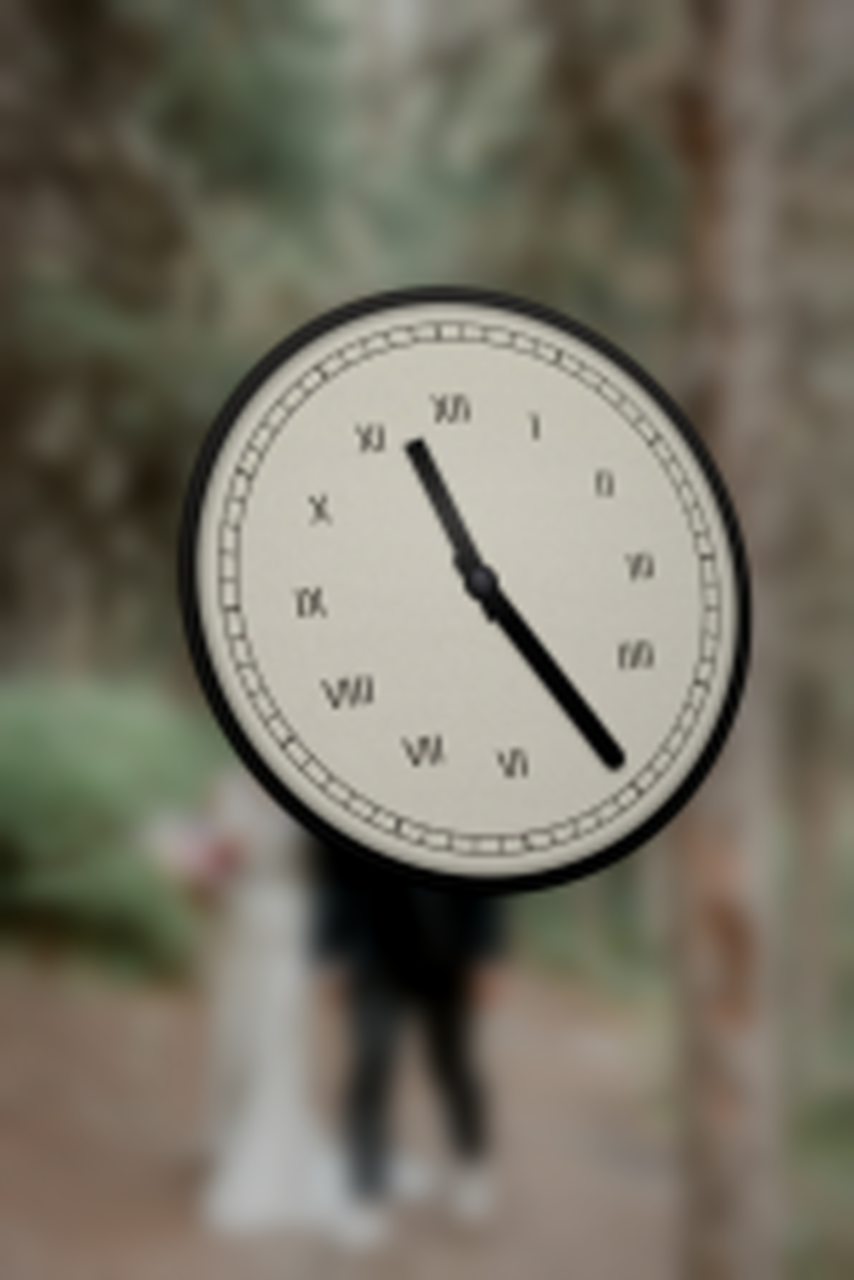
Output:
11 h 25 min
